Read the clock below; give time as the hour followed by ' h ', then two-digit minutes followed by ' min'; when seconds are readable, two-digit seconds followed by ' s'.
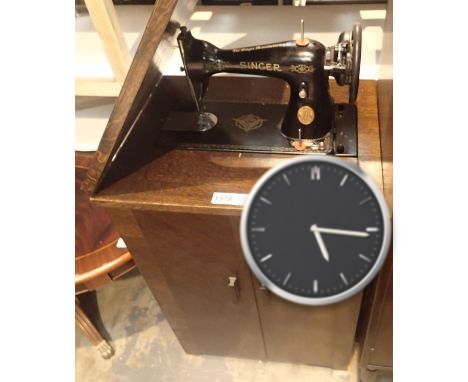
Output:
5 h 16 min
